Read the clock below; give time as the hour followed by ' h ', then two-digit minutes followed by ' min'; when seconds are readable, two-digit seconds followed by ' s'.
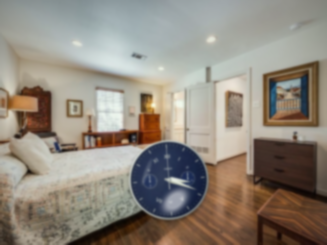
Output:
3 h 19 min
